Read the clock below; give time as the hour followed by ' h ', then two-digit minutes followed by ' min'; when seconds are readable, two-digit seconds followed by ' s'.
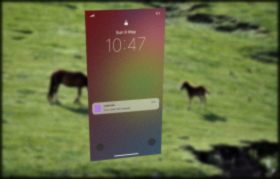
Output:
10 h 47 min
